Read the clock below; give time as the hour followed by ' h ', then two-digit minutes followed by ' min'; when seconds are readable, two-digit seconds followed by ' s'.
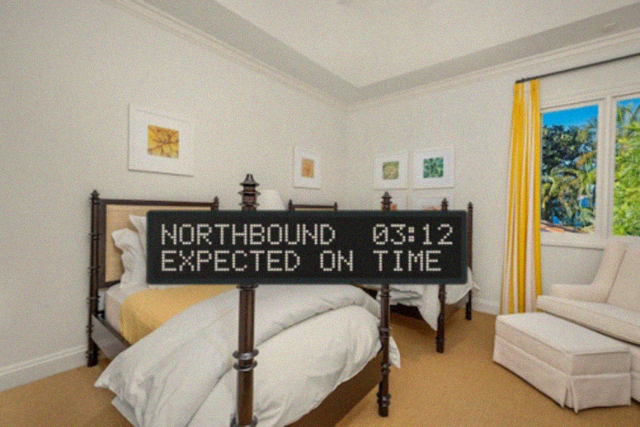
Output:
3 h 12 min
